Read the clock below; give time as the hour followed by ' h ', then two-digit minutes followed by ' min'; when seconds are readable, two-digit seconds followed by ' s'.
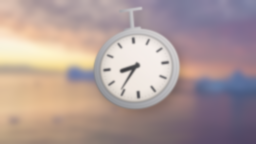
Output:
8 h 36 min
